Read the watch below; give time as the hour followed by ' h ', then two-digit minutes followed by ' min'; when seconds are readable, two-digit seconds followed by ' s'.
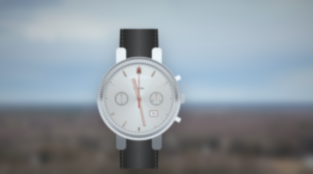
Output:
11 h 28 min
